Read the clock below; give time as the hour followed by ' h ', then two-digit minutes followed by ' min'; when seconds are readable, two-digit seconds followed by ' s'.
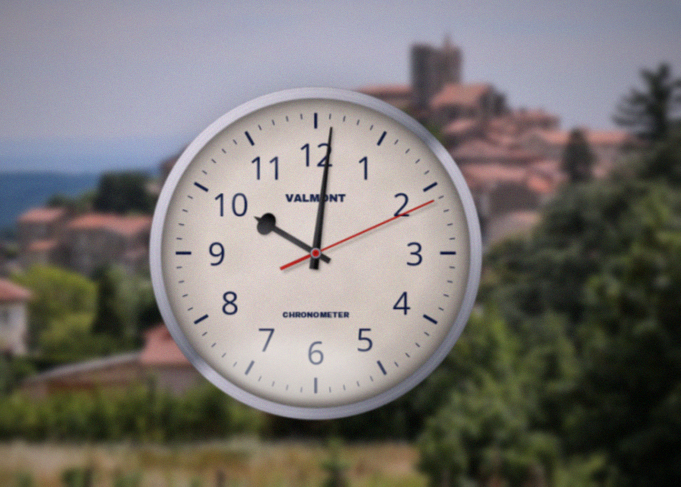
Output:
10 h 01 min 11 s
